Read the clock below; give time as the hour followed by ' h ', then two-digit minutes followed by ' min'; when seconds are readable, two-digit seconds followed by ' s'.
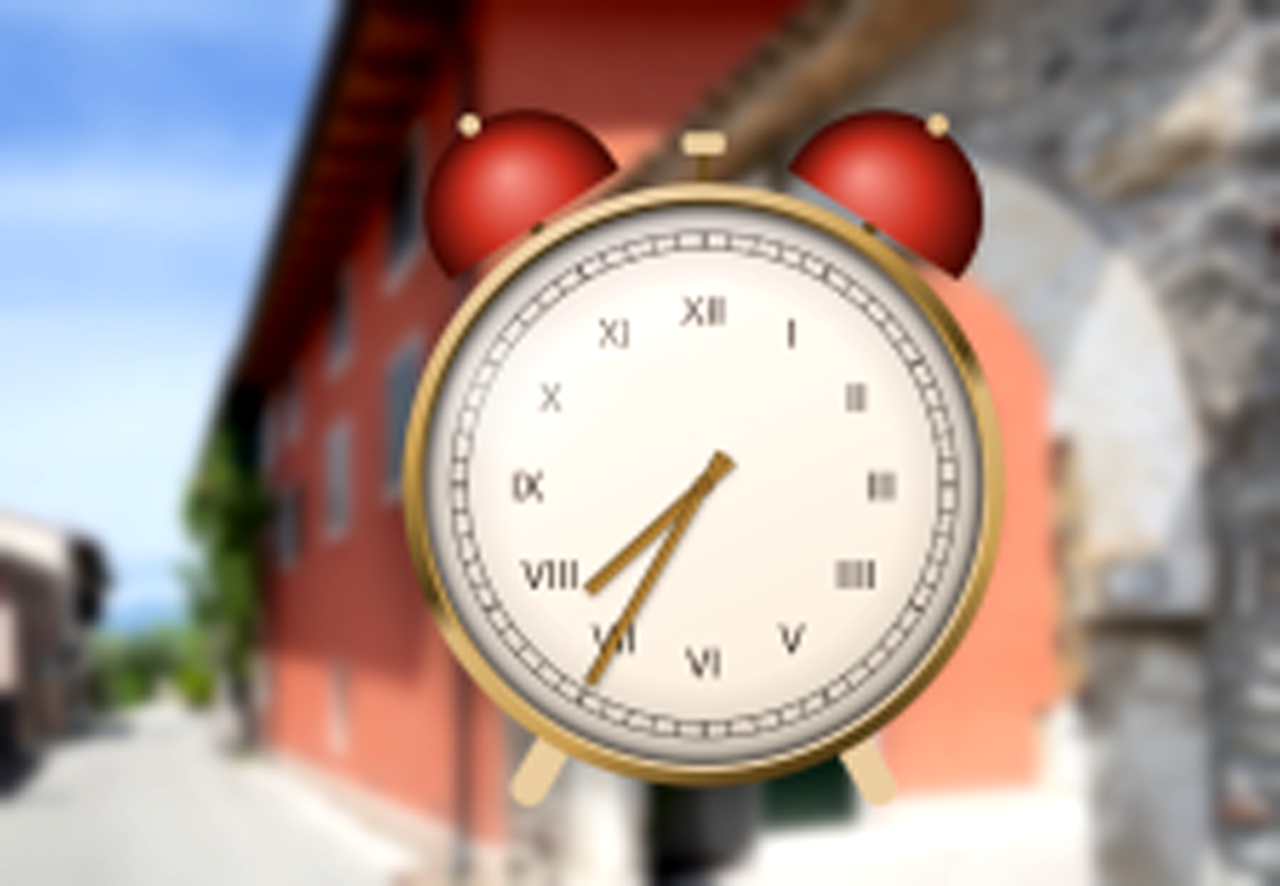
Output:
7 h 35 min
